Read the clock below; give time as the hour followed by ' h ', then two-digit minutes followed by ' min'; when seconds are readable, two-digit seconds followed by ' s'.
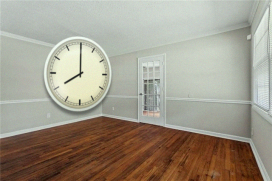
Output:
8 h 00 min
